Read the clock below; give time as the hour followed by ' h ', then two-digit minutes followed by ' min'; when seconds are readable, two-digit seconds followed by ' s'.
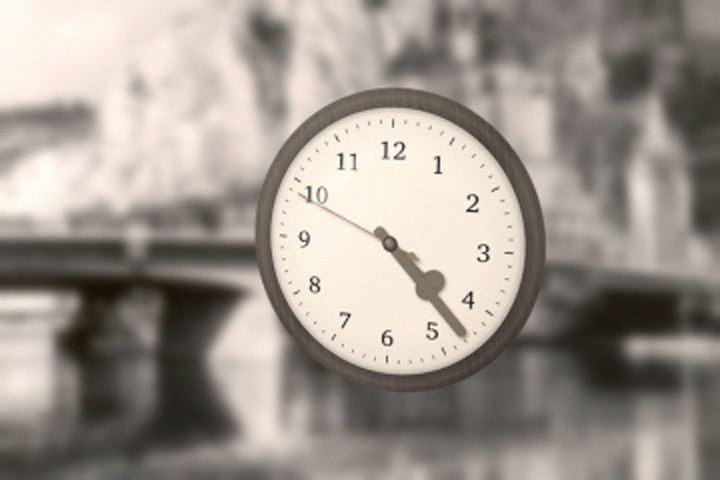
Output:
4 h 22 min 49 s
